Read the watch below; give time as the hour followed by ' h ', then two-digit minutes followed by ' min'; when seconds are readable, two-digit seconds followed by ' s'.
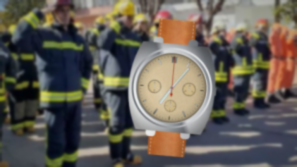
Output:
7 h 06 min
